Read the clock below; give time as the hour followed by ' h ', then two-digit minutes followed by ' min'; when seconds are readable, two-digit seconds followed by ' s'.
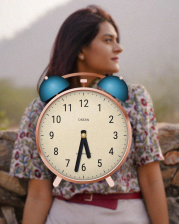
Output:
5 h 32 min
